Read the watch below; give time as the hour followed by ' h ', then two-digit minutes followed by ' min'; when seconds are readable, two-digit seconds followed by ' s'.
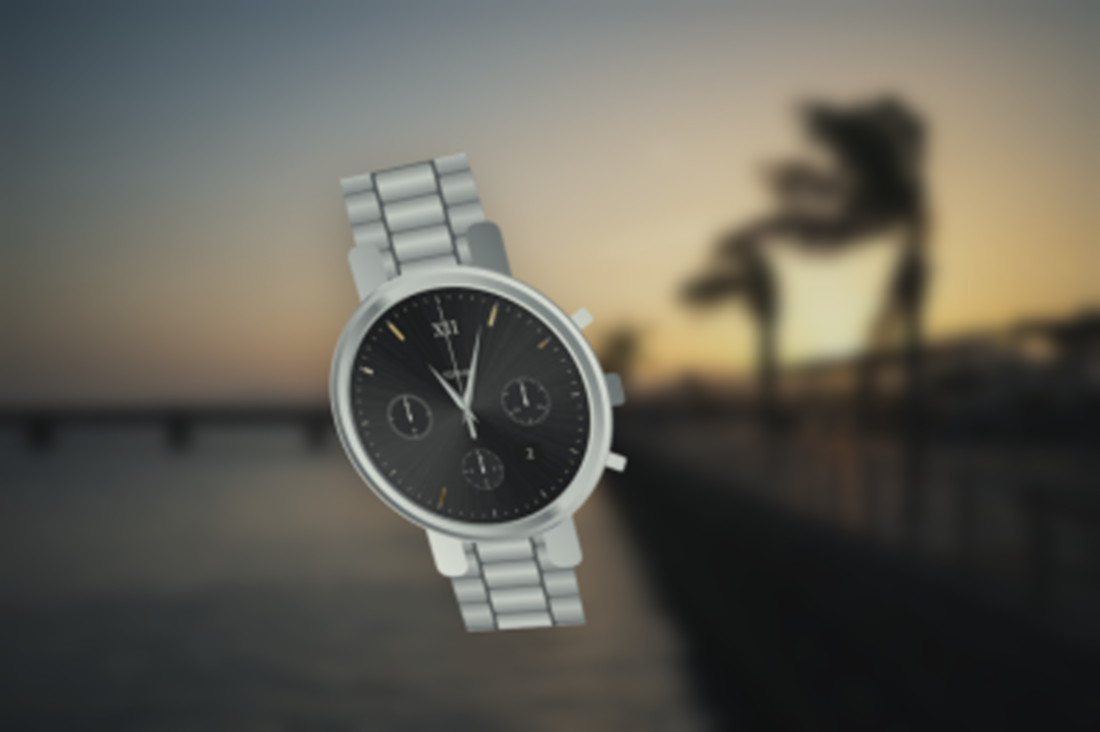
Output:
11 h 04 min
